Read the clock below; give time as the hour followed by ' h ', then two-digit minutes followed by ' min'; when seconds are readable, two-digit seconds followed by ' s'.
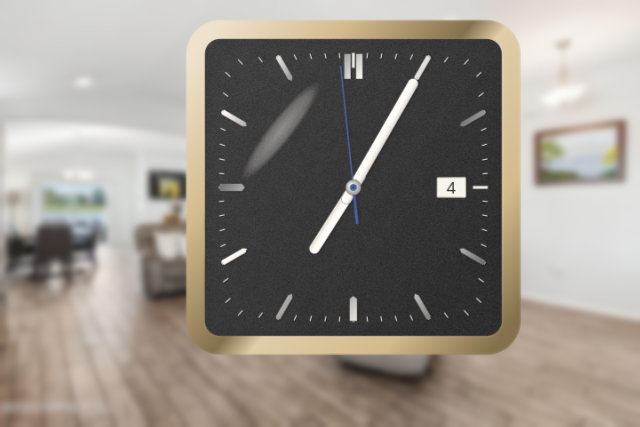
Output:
7 h 04 min 59 s
